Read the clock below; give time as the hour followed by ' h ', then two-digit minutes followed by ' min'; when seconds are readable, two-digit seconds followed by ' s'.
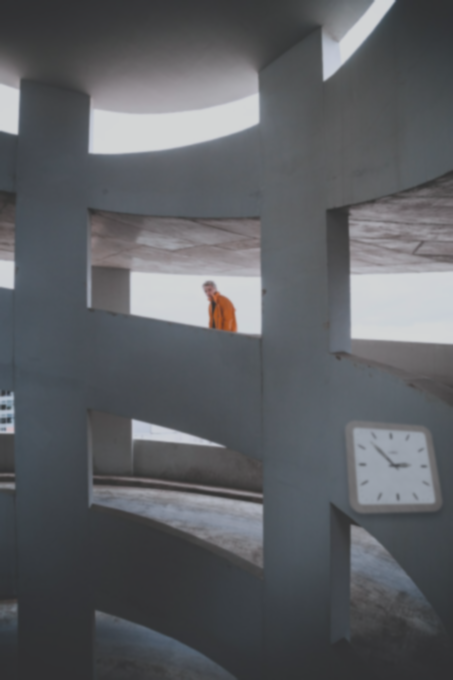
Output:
2 h 53 min
